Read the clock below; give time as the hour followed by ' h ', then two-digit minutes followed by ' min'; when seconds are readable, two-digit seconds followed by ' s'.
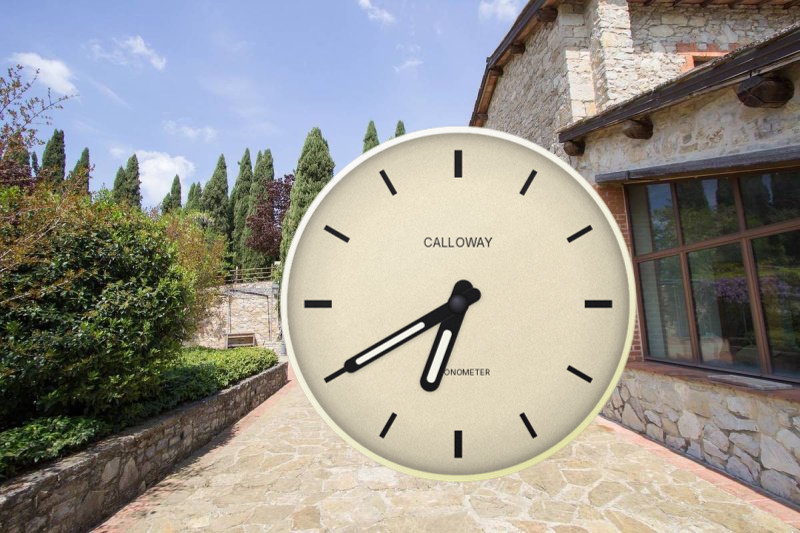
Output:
6 h 40 min
